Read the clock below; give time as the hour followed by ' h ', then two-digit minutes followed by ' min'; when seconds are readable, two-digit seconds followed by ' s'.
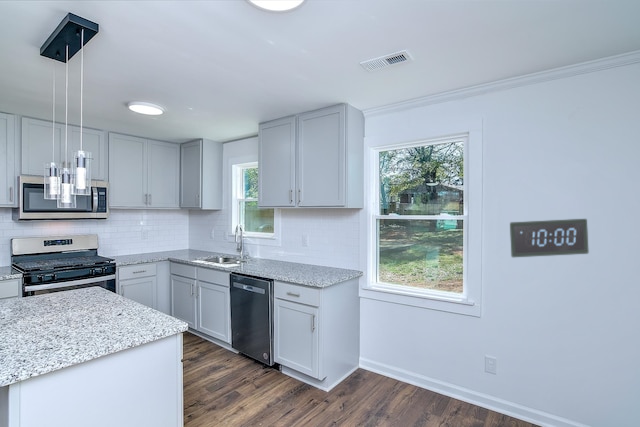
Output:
10 h 00 min
